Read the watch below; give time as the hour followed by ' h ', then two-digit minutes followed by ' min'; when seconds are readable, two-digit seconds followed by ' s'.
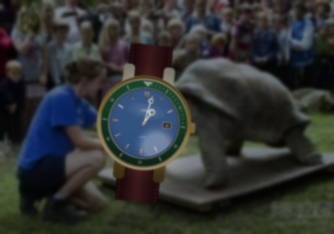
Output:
1 h 02 min
